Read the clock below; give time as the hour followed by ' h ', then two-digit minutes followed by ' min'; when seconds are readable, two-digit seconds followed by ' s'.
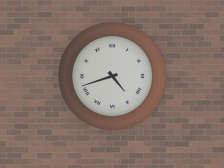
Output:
4 h 42 min
